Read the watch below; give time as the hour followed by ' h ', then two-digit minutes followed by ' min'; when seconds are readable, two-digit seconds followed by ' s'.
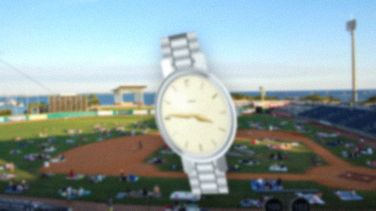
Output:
3 h 46 min
